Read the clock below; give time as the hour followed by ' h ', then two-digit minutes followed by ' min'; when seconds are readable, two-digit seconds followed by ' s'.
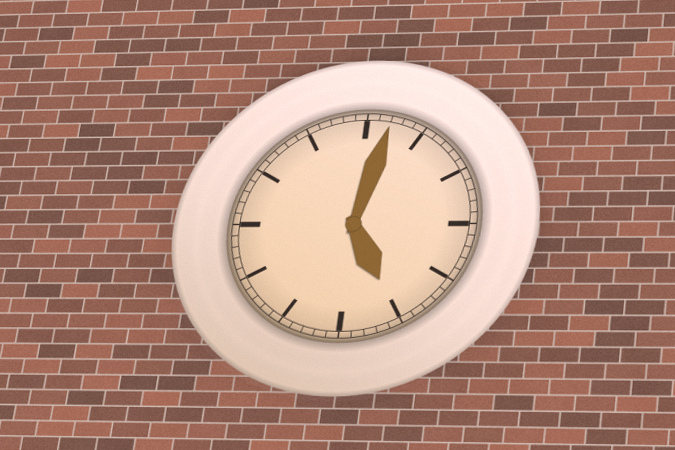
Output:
5 h 02 min
